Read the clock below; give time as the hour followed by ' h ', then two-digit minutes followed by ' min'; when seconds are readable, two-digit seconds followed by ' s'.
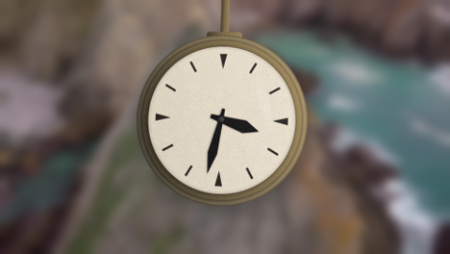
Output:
3 h 32 min
